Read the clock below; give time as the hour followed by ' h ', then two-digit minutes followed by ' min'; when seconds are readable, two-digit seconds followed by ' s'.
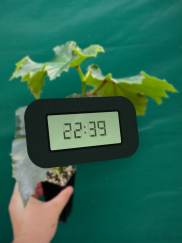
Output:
22 h 39 min
